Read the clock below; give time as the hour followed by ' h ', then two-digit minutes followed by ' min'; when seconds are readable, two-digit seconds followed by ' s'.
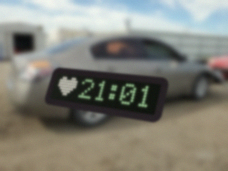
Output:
21 h 01 min
